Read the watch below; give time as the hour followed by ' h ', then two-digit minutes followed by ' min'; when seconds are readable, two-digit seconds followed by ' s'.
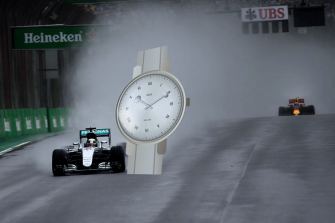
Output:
10 h 10 min
